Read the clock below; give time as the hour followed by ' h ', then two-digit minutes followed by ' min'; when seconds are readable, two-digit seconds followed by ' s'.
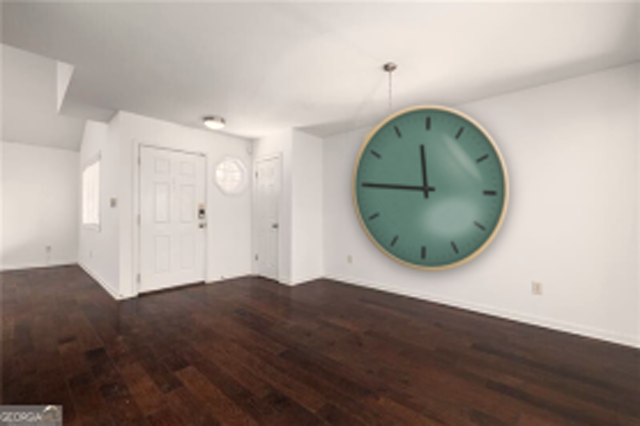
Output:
11 h 45 min
